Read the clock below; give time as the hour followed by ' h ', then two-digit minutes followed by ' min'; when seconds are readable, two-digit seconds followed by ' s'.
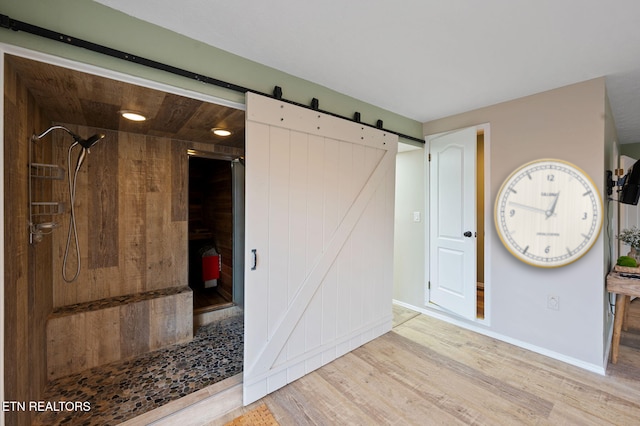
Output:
12 h 47 min
